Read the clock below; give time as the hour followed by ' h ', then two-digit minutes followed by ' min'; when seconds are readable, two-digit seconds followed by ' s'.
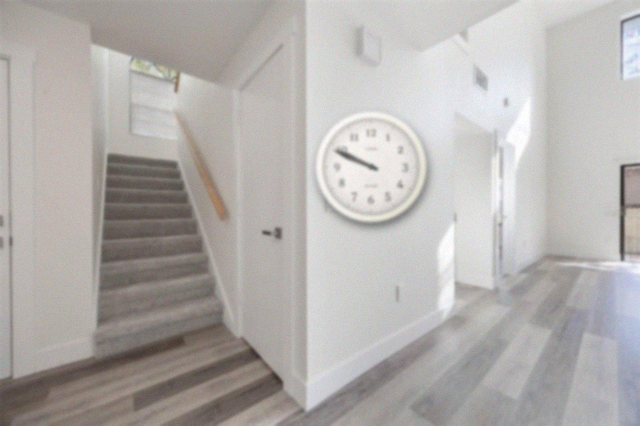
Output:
9 h 49 min
